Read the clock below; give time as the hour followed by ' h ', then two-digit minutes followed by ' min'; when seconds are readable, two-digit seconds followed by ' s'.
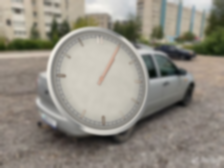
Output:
1 h 05 min
